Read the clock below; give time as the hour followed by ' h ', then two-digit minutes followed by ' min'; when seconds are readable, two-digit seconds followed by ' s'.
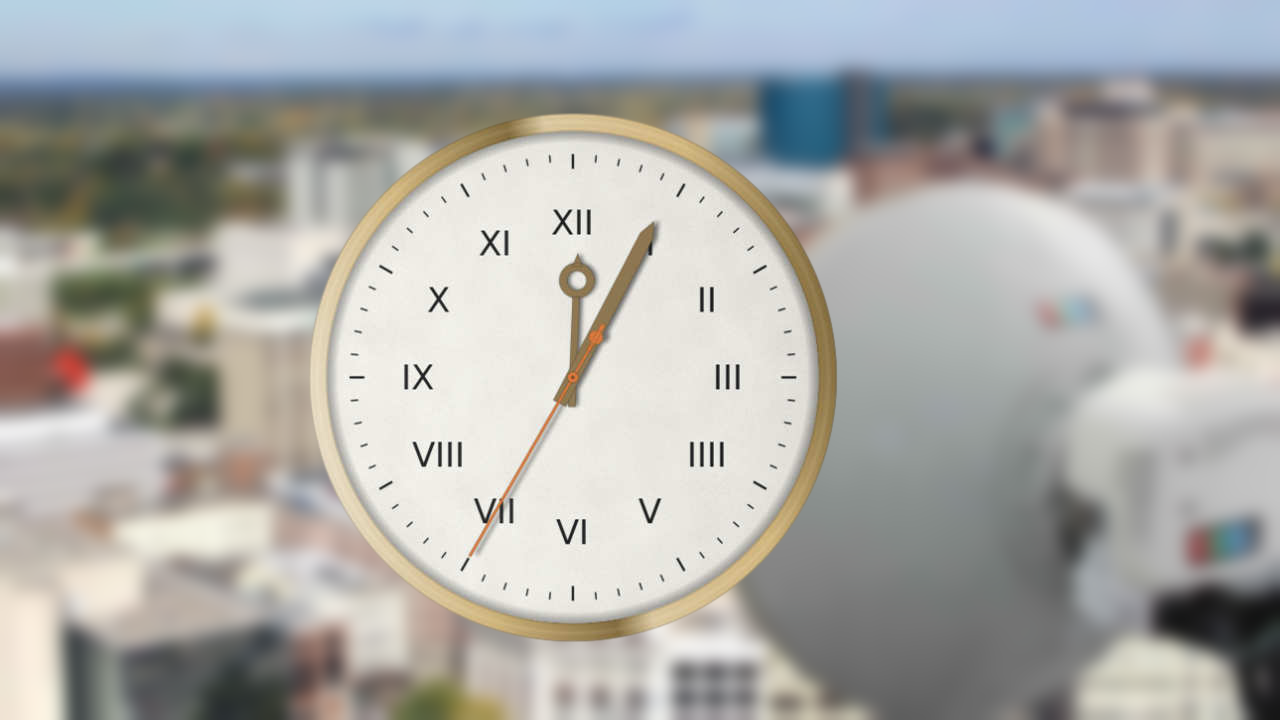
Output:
12 h 04 min 35 s
